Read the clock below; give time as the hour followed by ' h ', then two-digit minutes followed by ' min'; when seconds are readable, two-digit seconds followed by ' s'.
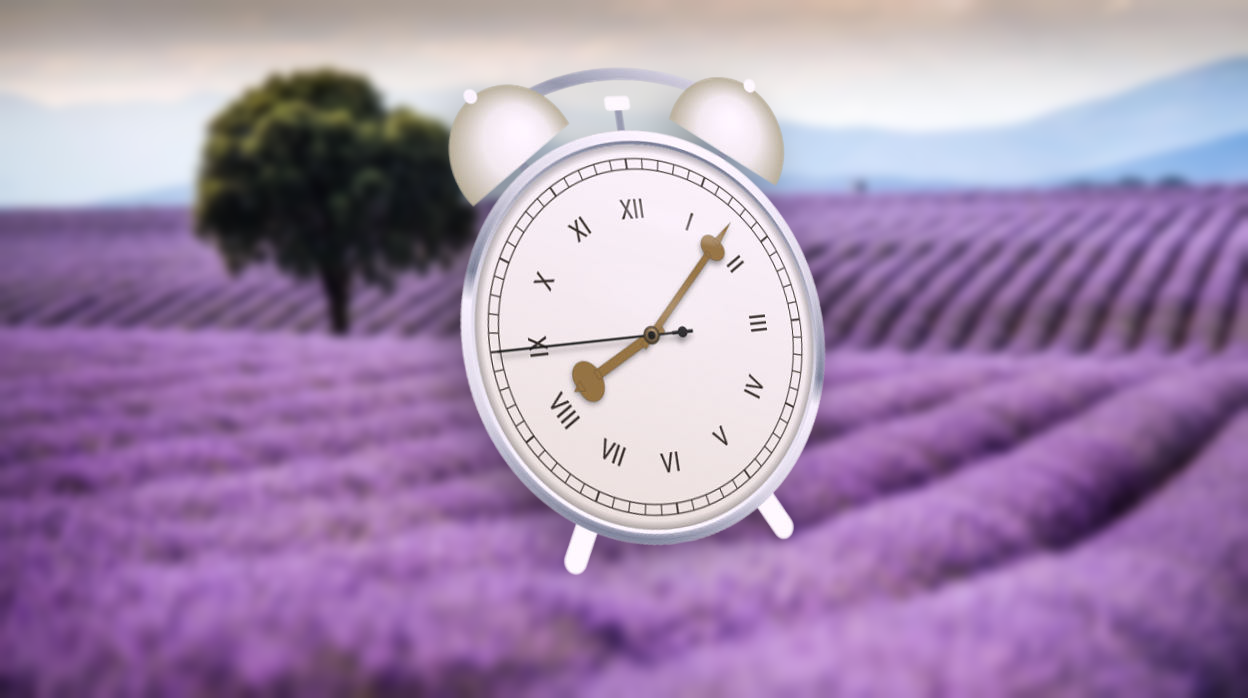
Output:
8 h 07 min 45 s
